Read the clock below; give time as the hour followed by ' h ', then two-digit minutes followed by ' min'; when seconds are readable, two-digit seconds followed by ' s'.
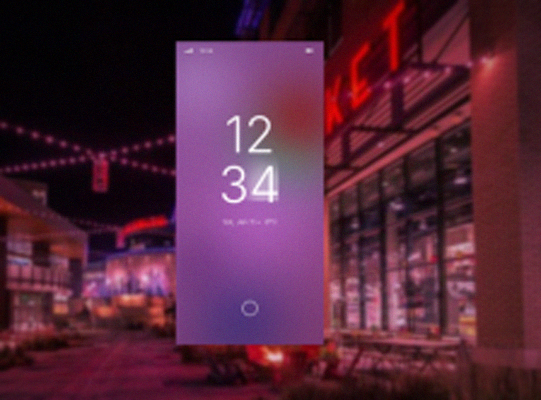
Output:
12 h 34 min
